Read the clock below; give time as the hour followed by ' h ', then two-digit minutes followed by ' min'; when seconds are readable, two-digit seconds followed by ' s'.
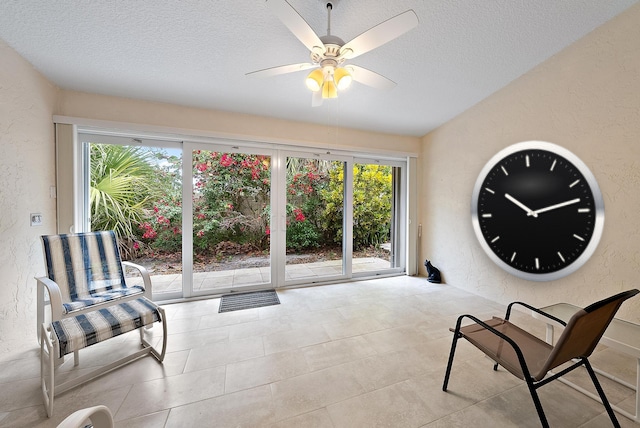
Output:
10 h 13 min
